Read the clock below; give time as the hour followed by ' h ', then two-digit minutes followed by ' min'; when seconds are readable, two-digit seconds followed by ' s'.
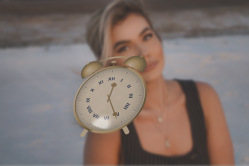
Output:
12 h 26 min
